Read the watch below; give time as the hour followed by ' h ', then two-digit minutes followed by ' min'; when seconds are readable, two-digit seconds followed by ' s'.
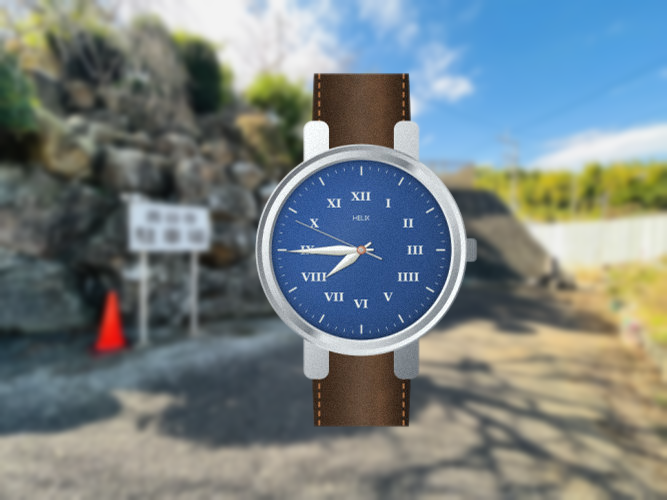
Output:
7 h 44 min 49 s
